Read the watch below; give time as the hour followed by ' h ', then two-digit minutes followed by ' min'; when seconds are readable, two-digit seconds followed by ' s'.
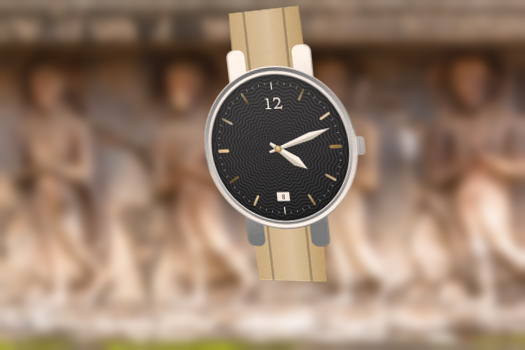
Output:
4 h 12 min
